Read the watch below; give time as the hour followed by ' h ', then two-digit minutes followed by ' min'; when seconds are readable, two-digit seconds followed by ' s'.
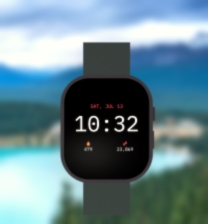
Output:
10 h 32 min
